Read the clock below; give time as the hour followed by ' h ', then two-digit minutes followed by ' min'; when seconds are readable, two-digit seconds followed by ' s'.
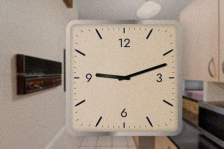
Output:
9 h 12 min
